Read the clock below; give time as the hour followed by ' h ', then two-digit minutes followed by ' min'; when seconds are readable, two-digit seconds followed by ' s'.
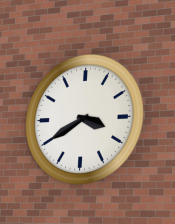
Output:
3 h 40 min
